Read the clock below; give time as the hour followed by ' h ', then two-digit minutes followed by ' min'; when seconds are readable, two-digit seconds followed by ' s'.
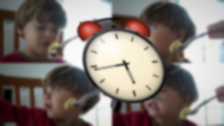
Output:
5 h 44 min
